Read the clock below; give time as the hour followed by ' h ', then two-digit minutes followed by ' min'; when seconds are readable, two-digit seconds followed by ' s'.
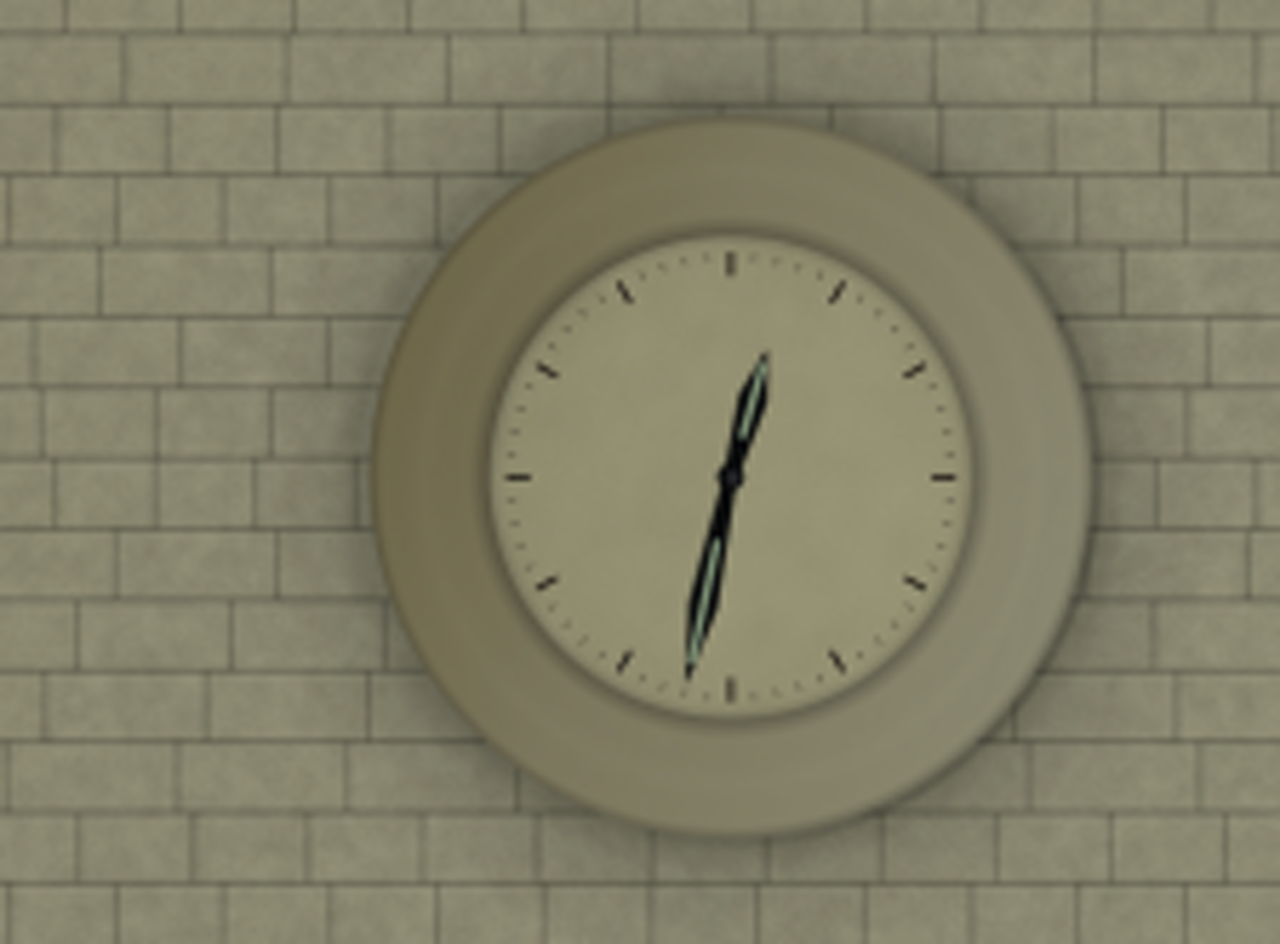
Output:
12 h 32 min
